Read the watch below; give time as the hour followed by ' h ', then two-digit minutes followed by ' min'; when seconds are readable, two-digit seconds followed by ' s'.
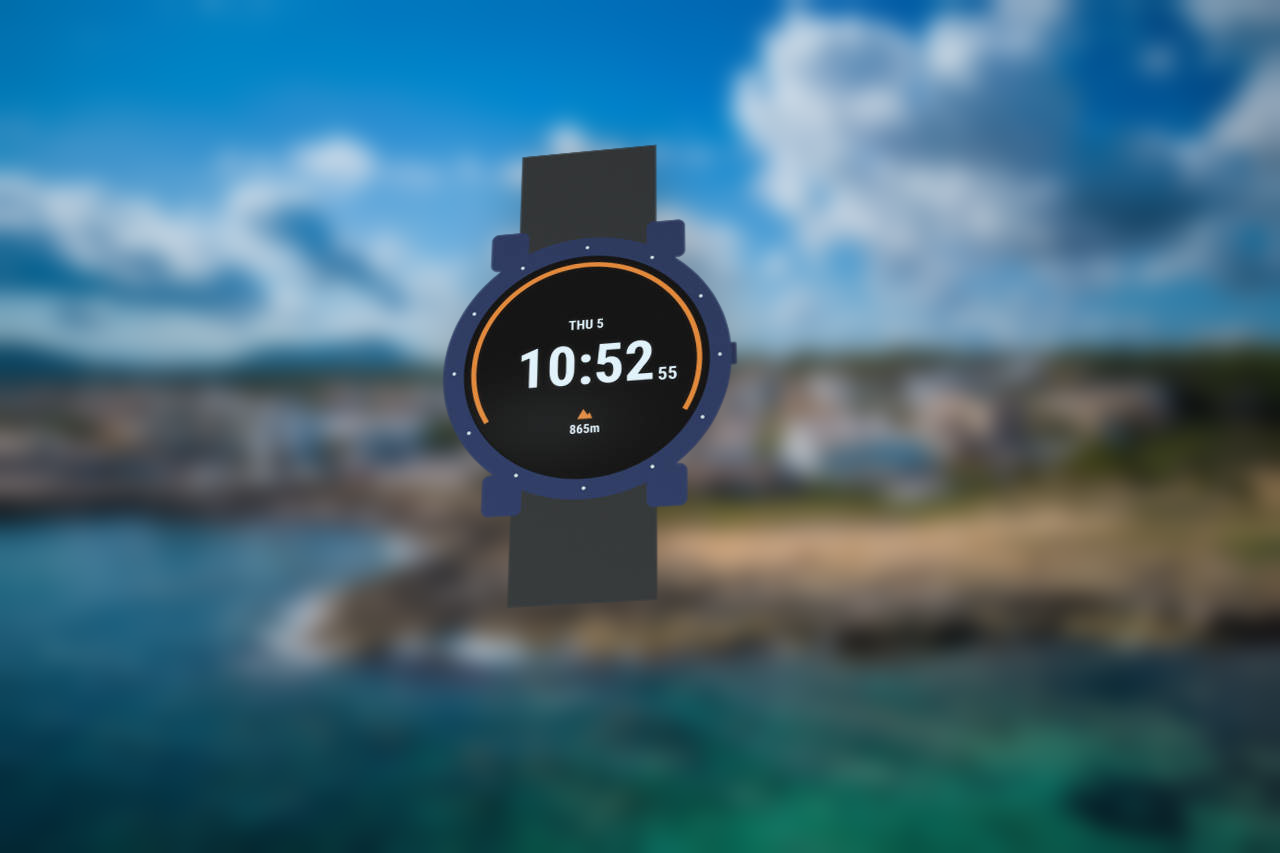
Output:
10 h 52 min 55 s
